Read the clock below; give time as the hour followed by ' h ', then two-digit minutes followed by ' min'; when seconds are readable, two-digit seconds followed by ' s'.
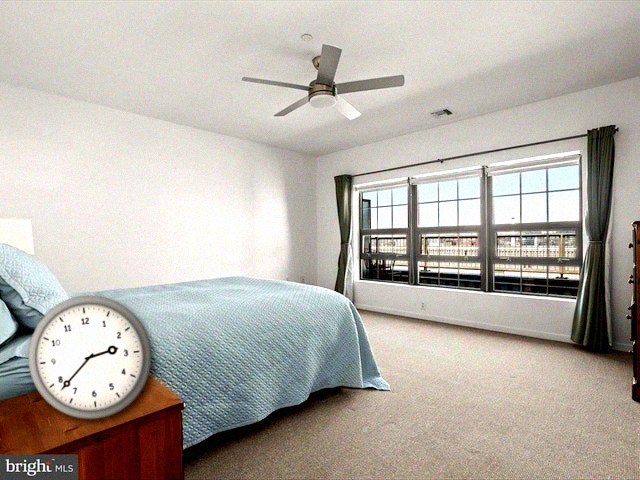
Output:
2 h 38 min
